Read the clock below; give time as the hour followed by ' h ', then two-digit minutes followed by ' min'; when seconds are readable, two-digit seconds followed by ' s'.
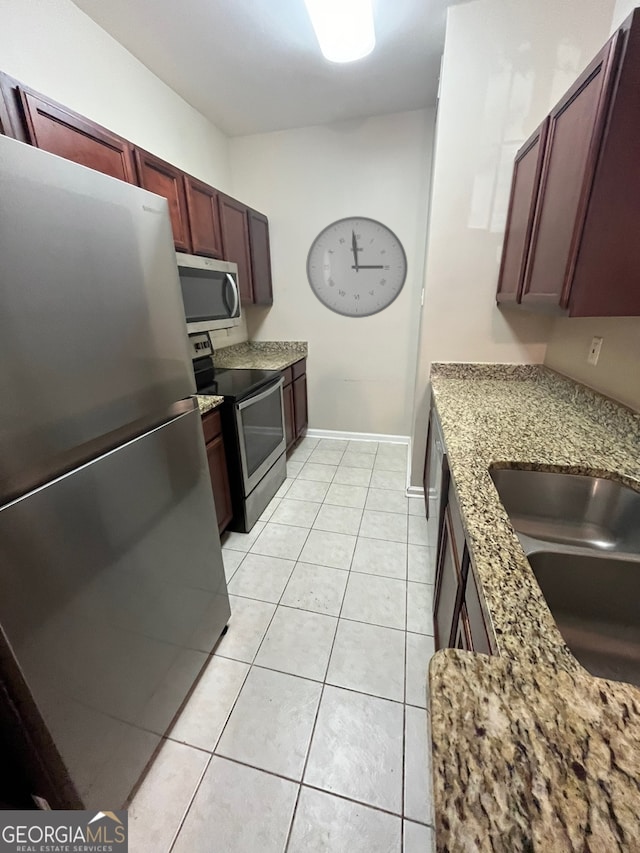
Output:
2 h 59 min
